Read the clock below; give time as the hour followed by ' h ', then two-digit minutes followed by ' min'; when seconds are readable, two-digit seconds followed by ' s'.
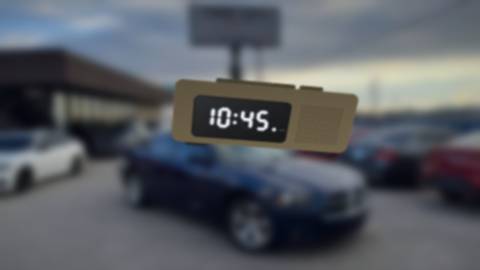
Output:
10 h 45 min
